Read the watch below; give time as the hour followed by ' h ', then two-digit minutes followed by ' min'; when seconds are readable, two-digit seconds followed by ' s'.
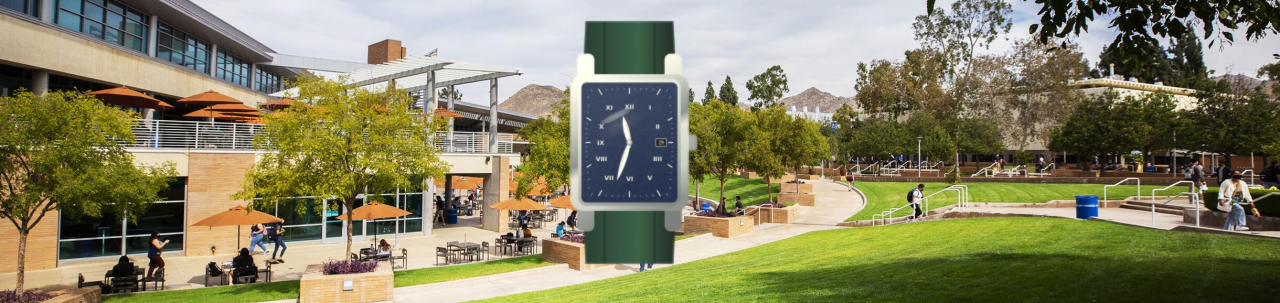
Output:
11 h 33 min
